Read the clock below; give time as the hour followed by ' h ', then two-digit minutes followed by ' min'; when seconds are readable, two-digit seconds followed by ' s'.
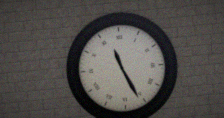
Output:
11 h 26 min
